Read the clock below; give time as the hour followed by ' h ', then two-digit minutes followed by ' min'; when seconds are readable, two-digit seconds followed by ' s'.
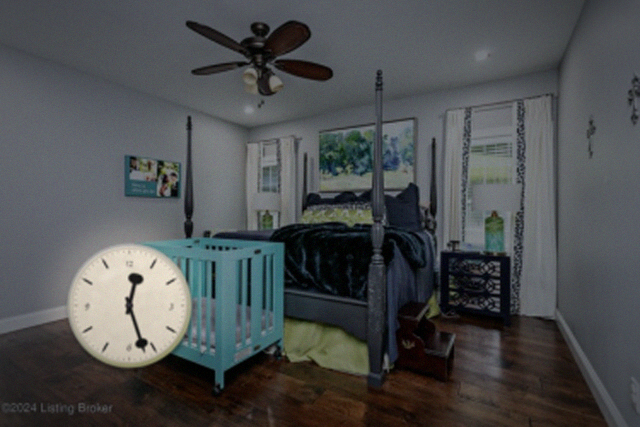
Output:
12 h 27 min
